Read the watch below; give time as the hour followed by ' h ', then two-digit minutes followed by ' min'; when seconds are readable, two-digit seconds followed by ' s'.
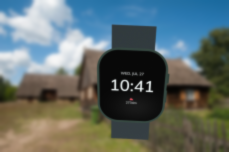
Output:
10 h 41 min
